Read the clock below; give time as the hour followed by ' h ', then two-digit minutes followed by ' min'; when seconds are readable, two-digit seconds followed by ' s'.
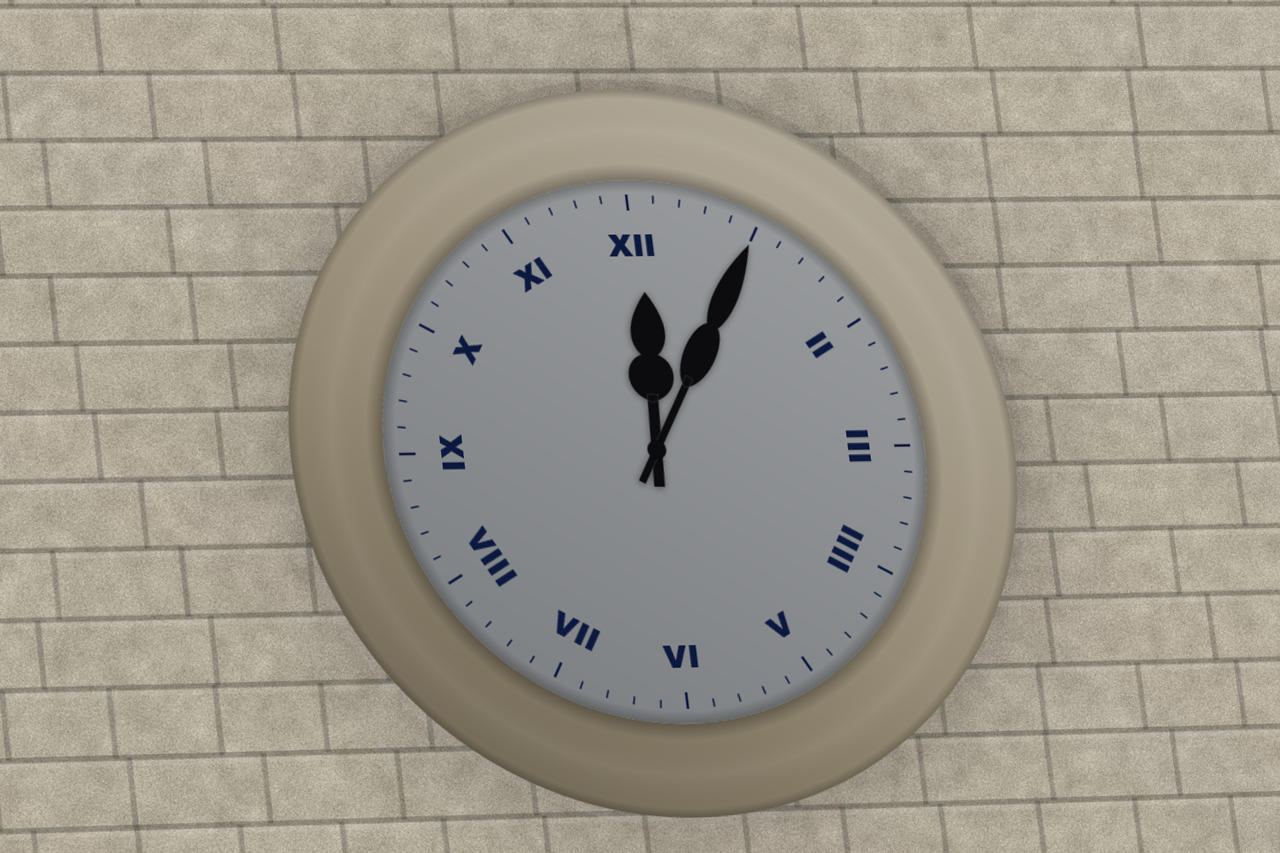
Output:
12 h 05 min
